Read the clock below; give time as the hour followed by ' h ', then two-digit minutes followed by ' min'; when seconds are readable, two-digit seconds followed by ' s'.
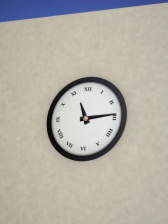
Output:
11 h 14 min
